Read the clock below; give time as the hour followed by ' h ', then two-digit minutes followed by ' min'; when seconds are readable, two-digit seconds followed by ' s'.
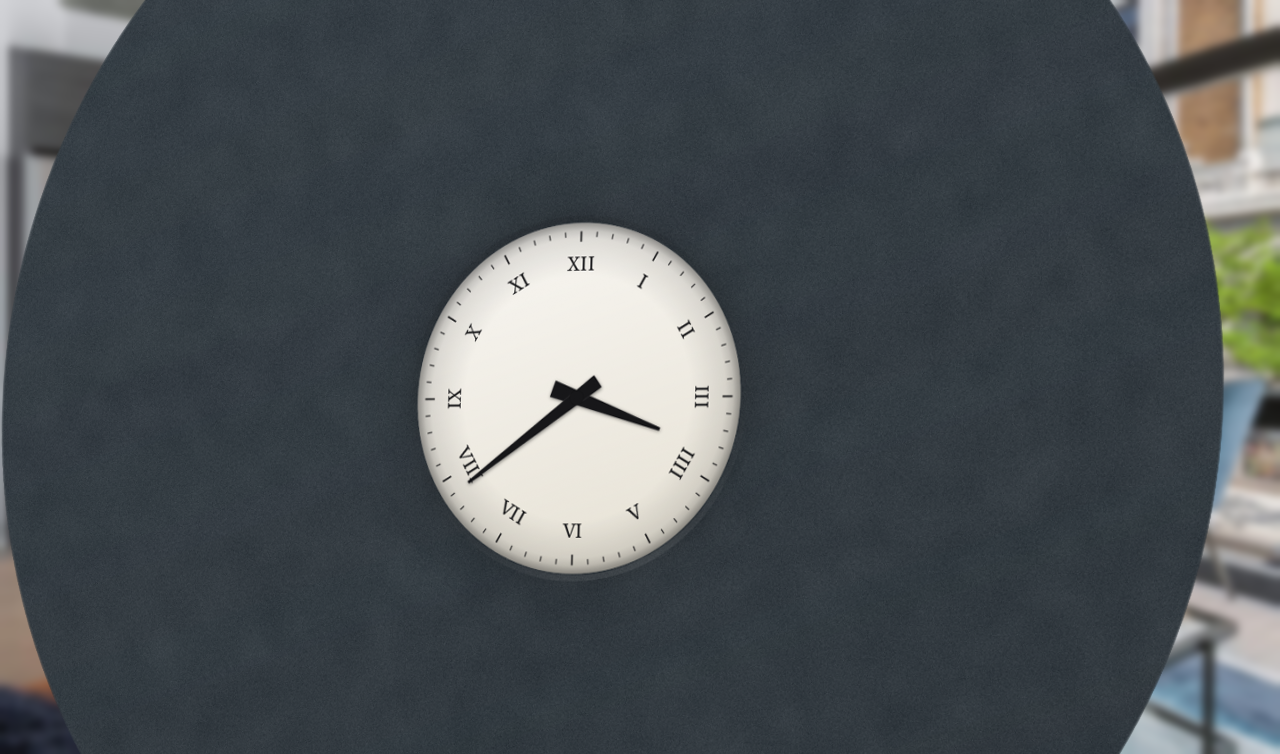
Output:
3 h 39 min
